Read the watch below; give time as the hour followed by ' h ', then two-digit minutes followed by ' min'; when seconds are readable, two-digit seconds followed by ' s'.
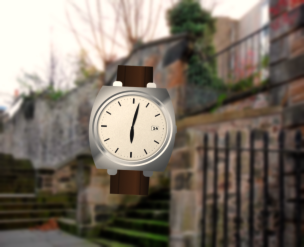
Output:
6 h 02 min
